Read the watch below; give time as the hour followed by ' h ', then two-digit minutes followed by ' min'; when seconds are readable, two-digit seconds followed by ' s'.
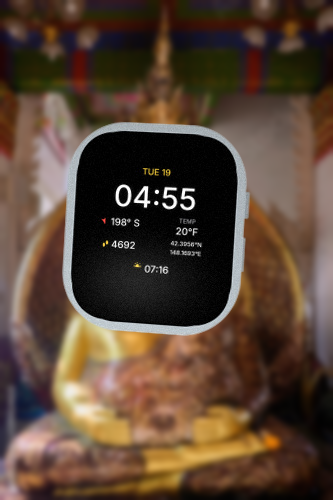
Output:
4 h 55 min
